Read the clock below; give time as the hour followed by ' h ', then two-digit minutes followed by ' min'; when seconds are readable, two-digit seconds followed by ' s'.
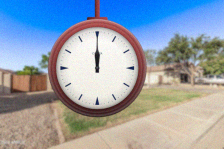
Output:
12 h 00 min
